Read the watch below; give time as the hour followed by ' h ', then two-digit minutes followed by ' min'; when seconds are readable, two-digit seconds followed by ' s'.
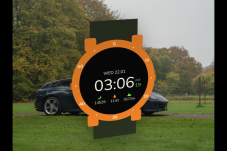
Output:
3 h 06 min
